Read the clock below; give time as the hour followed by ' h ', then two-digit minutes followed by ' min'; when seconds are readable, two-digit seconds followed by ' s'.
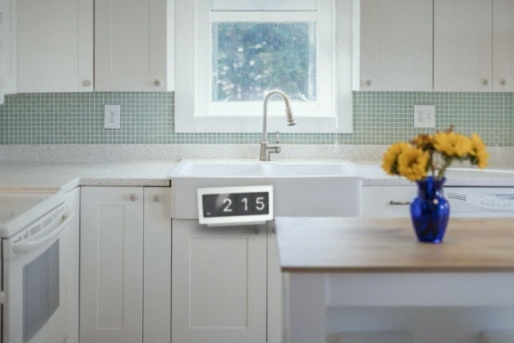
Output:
2 h 15 min
